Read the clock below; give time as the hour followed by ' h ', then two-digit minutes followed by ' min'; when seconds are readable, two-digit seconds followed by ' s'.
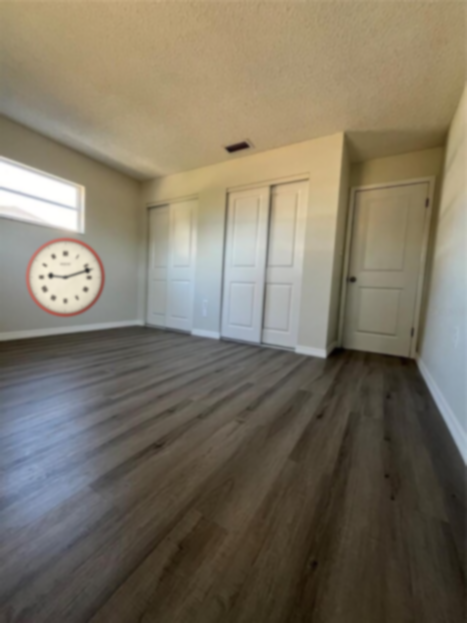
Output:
9 h 12 min
